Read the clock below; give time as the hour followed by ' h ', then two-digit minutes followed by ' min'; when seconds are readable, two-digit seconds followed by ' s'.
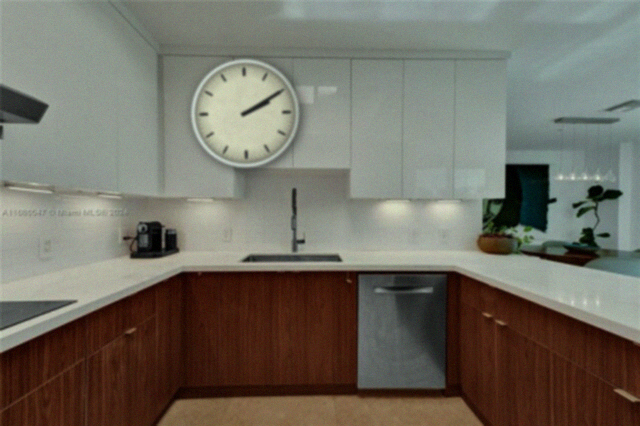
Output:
2 h 10 min
